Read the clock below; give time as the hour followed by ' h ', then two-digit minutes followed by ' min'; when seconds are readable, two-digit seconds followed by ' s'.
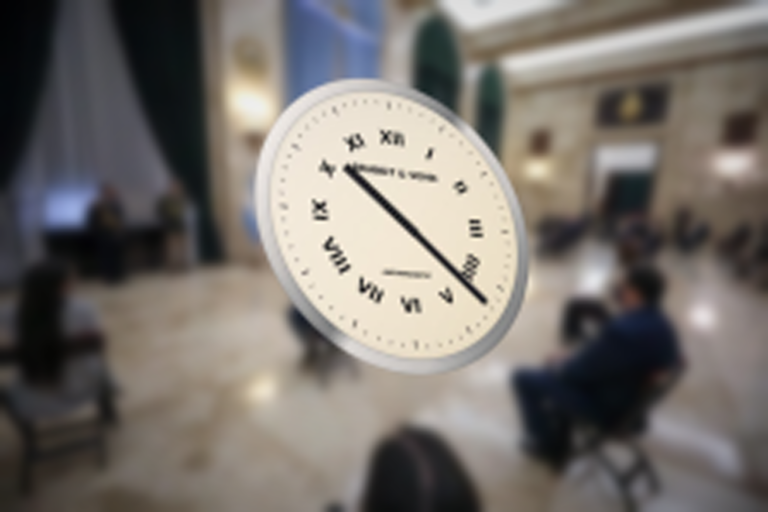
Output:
10 h 22 min
